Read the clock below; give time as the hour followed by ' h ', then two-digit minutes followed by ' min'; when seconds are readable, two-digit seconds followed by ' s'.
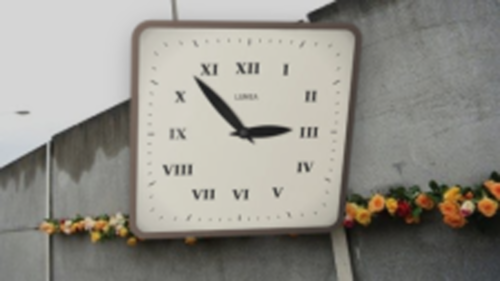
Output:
2 h 53 min
